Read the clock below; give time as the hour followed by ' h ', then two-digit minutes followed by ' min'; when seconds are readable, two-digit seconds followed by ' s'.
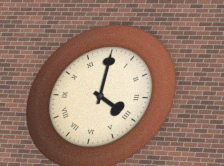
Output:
4 h 00 min
